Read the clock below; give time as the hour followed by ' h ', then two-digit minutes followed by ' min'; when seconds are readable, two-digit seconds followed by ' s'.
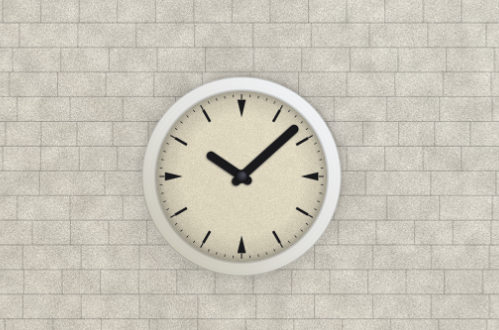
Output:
10 h 08 min
